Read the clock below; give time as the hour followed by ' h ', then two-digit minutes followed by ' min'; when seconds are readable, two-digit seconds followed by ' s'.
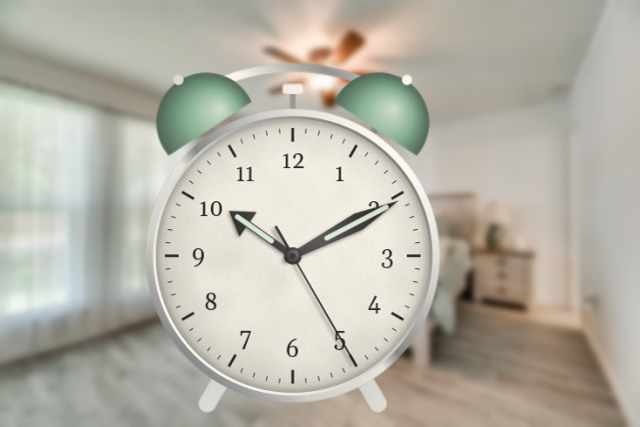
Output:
10 h 10 min 25 s
